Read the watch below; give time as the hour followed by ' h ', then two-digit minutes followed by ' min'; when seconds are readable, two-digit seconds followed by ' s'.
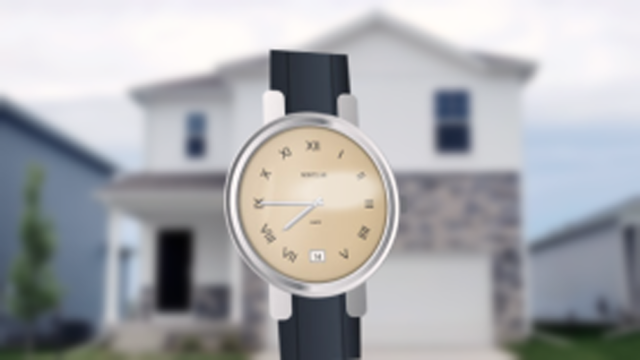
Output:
7 h 45 min
